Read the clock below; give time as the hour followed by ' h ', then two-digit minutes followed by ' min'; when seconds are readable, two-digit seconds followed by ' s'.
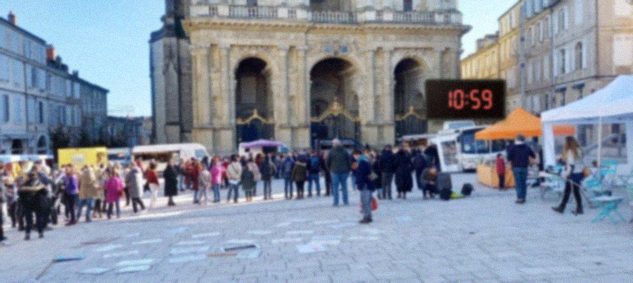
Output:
10 h 59 min
